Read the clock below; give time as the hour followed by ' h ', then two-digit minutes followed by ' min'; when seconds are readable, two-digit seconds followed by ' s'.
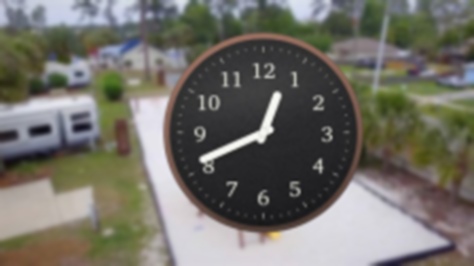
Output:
12 h 41 min
